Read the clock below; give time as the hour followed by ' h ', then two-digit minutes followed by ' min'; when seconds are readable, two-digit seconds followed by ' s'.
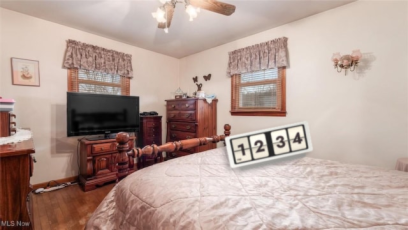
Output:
12 h 34 min
